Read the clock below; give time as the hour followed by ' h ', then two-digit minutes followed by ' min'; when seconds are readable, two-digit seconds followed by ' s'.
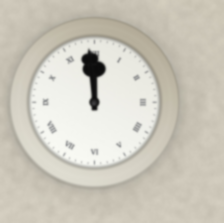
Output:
11 h 59 min
